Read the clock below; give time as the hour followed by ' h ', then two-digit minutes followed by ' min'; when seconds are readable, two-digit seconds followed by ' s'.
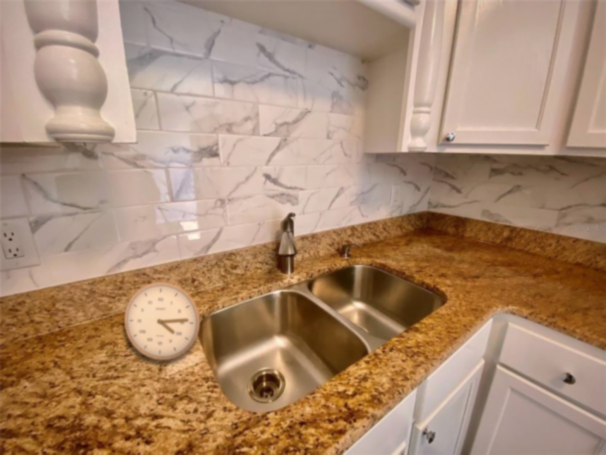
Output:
4 h 14 min
